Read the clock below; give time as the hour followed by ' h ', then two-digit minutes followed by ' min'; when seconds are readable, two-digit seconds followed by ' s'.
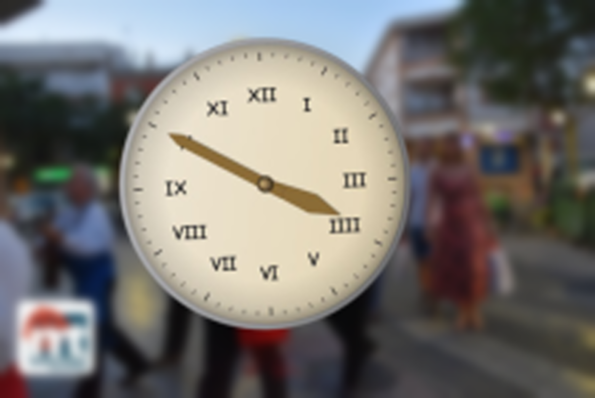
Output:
3 h 50 min
